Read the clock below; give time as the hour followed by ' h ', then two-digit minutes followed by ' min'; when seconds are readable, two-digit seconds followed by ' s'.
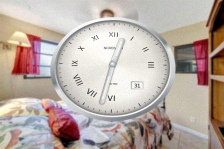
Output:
12 h 32 min
